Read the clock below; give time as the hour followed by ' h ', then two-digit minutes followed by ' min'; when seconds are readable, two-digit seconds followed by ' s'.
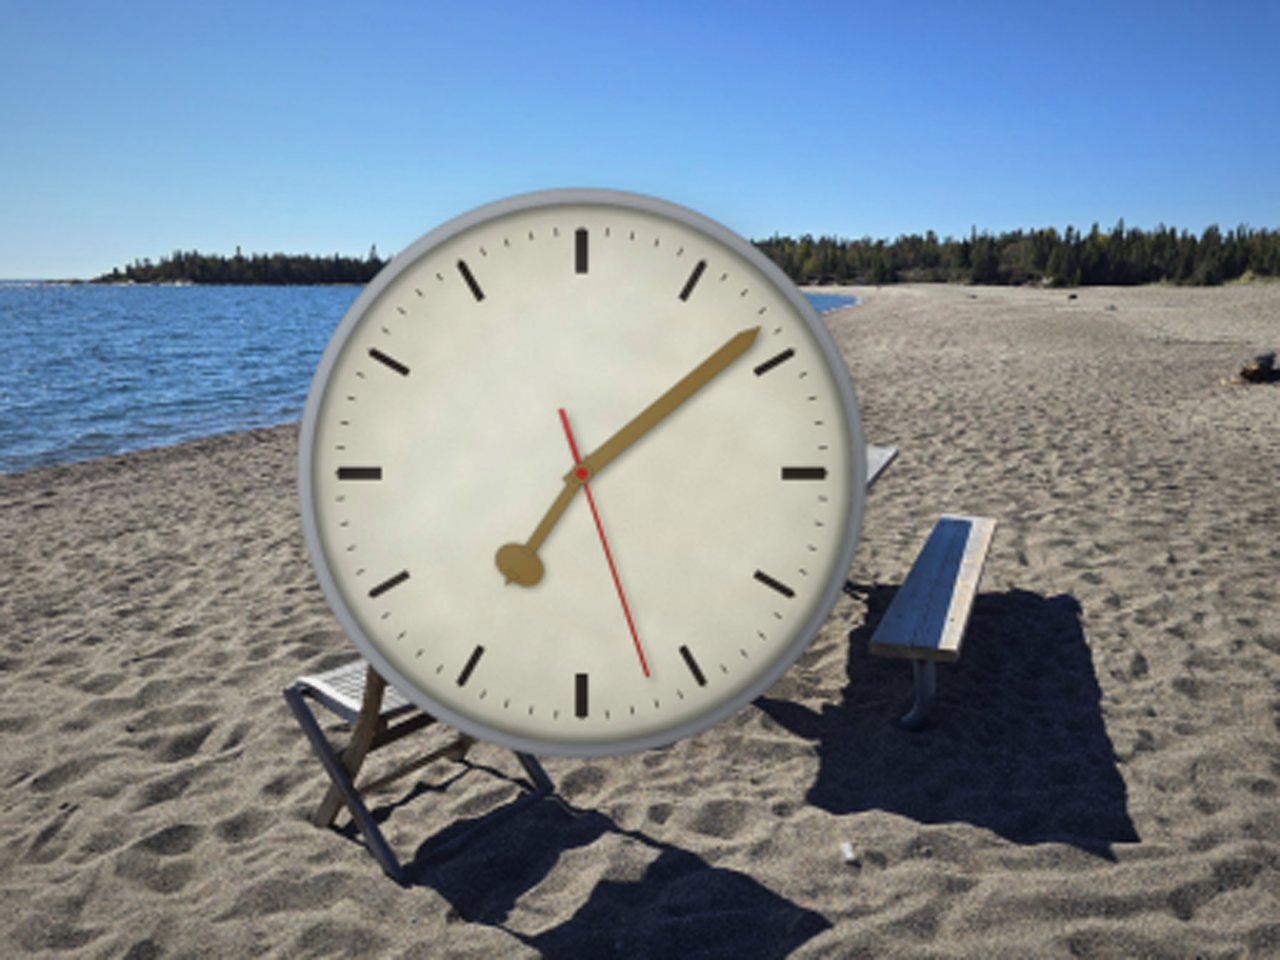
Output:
7 h 08 min 27 s
